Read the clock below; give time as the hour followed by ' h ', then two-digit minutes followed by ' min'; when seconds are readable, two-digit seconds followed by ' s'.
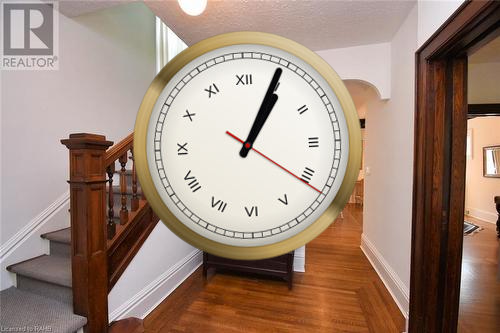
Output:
1 h 04 min 21 s
